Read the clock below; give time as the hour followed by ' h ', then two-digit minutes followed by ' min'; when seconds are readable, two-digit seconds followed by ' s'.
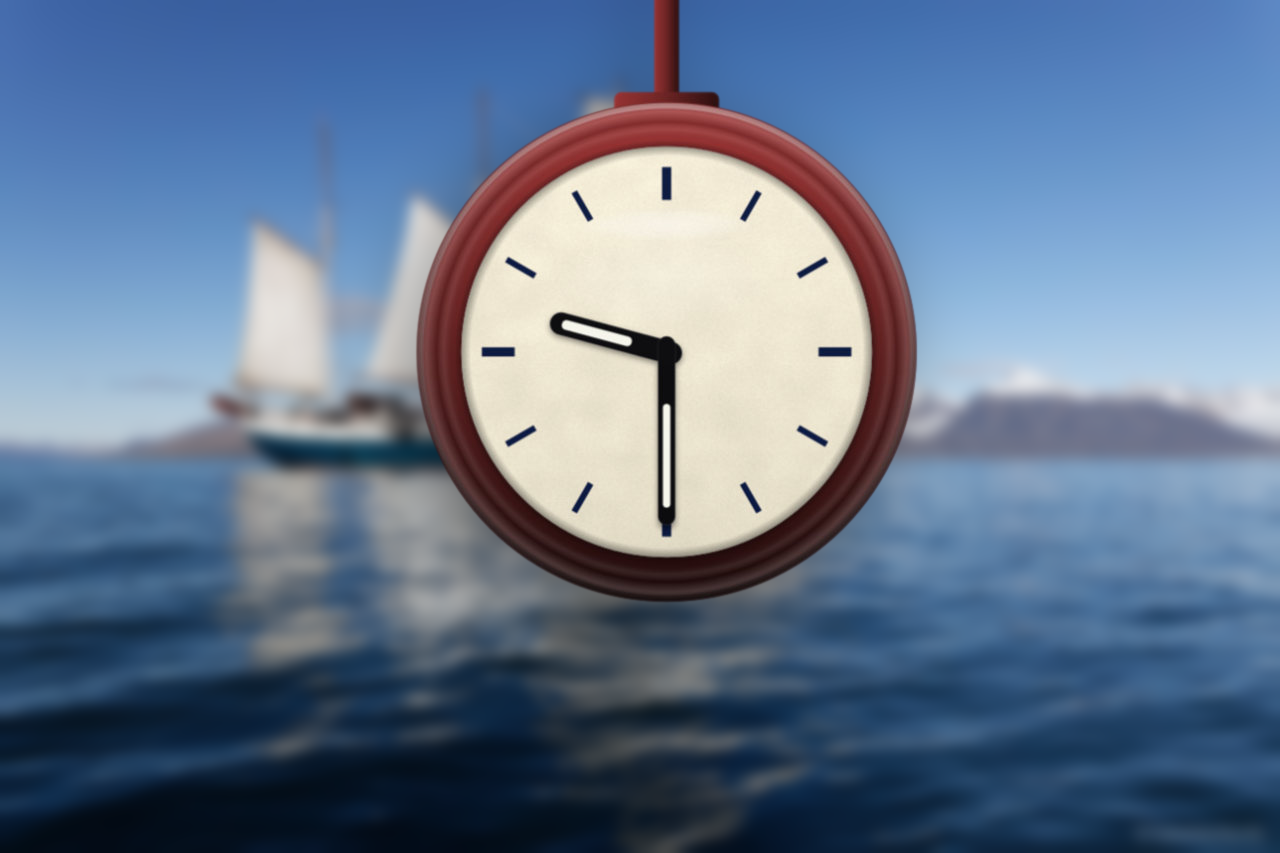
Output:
9 h 30 min
